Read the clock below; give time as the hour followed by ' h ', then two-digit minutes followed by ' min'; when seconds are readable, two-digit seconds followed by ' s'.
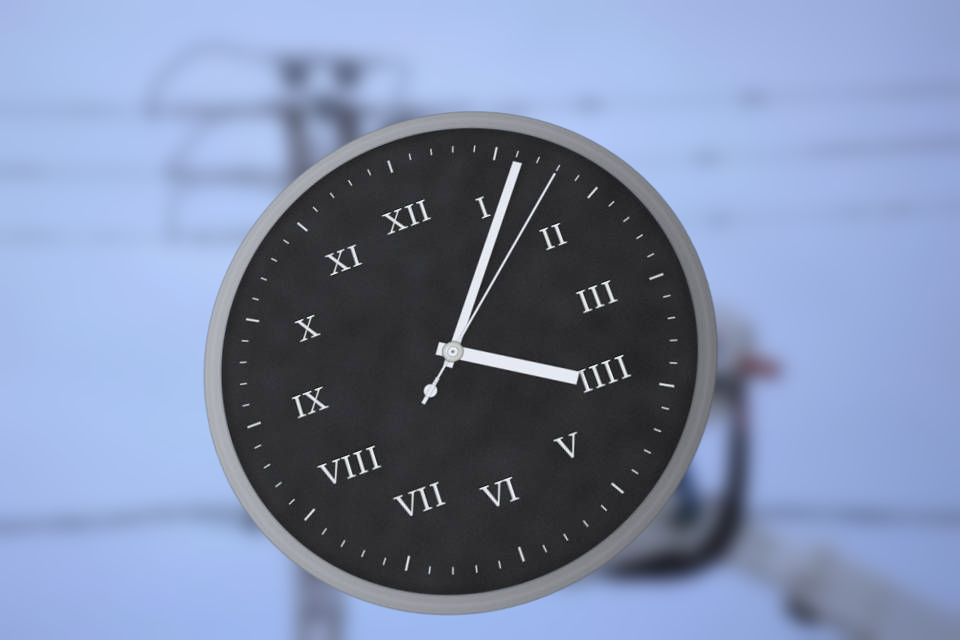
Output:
4 h 06 min 08 s
